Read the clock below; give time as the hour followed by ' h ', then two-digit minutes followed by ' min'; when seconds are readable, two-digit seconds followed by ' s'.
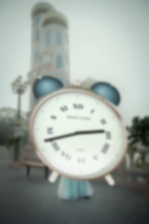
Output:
2 h 42 min
